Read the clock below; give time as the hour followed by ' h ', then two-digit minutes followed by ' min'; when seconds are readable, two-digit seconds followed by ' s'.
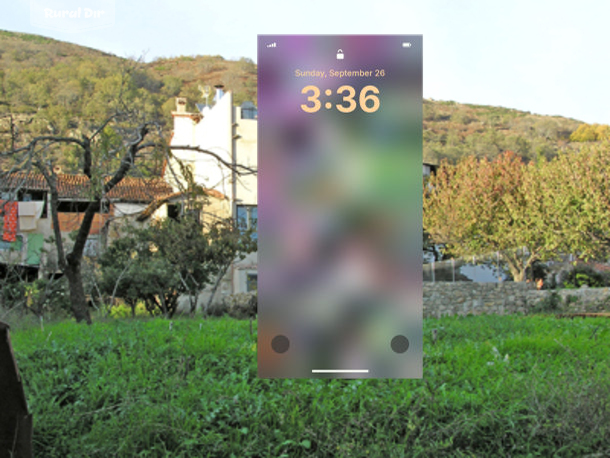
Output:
3 h 36 min
